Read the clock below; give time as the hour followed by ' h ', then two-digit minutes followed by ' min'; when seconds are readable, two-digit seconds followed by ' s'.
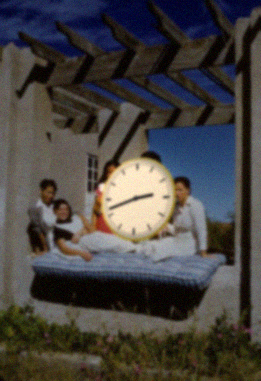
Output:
2 h 42 min
